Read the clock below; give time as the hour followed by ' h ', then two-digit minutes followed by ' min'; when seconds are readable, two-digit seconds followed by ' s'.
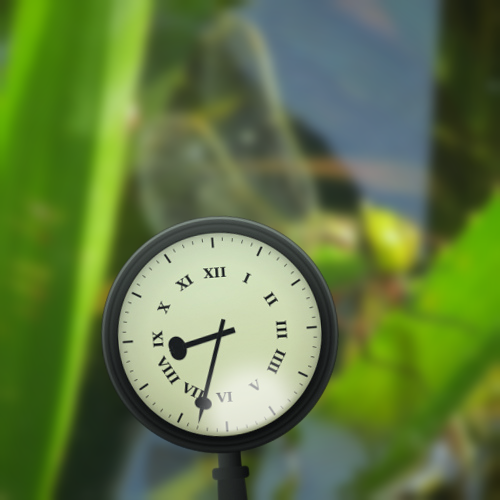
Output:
8 h 33 min
